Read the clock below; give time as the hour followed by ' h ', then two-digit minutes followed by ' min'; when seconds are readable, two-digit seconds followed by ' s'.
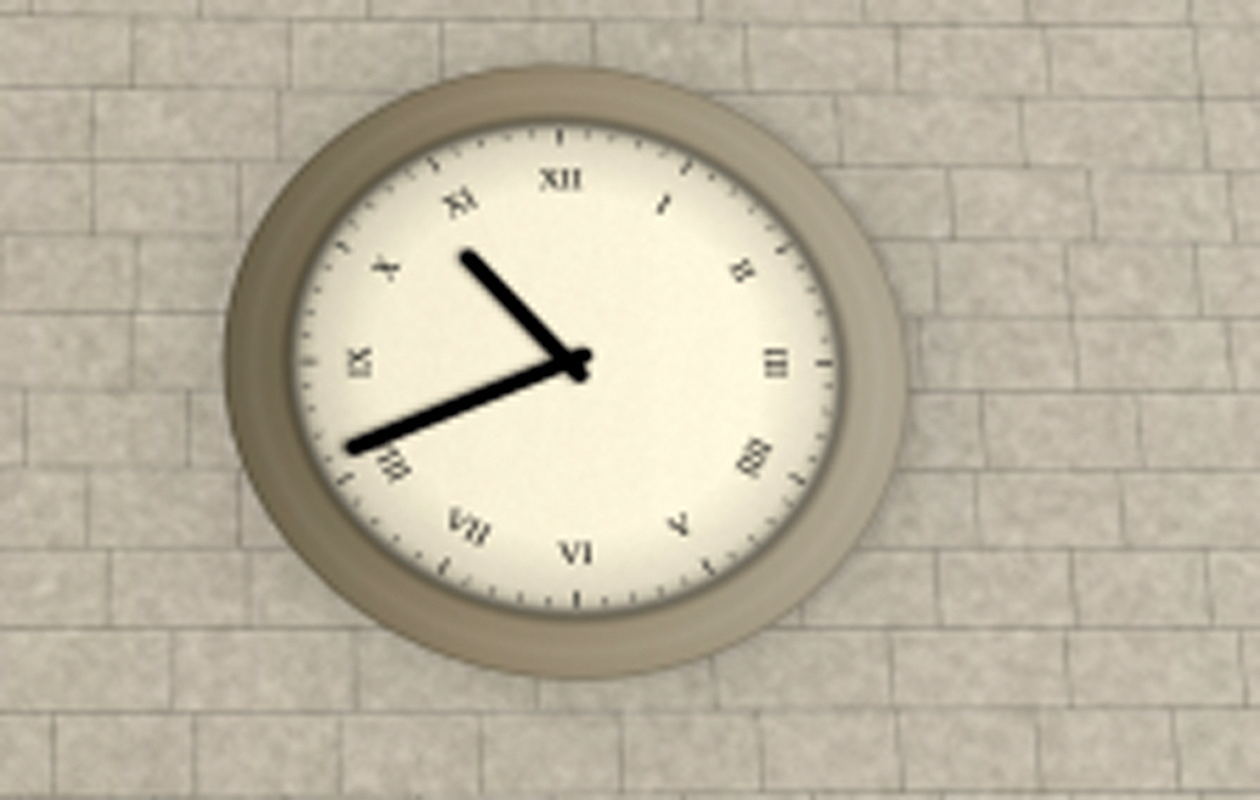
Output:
10 h 41 min
